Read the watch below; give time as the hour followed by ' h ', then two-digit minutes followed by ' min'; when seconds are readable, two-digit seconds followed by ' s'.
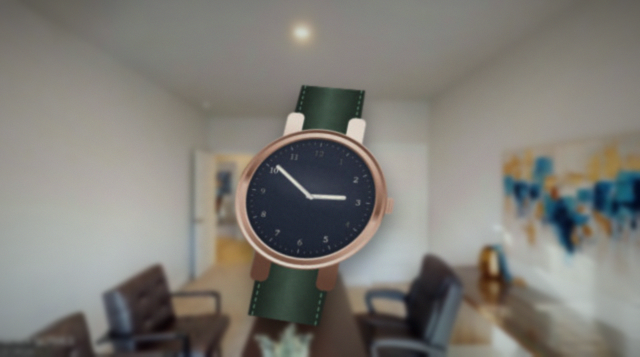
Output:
2 h 51 min
